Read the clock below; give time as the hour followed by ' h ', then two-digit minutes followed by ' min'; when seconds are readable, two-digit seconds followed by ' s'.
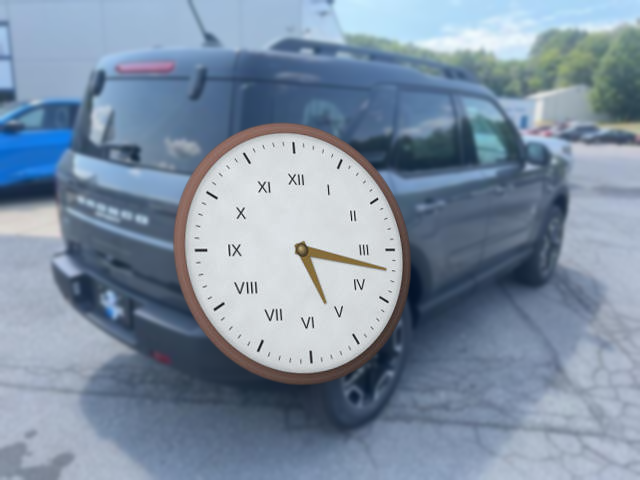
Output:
5 h 17 min
